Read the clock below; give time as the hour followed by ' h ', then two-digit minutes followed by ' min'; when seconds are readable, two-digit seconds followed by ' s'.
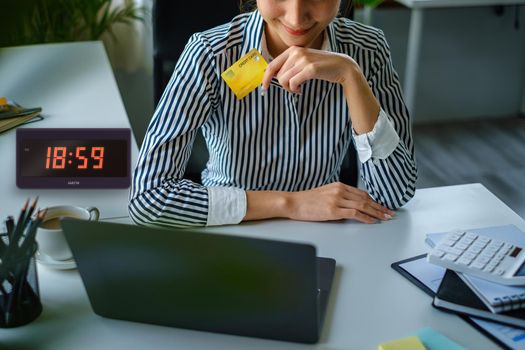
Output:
18 h 59 min
